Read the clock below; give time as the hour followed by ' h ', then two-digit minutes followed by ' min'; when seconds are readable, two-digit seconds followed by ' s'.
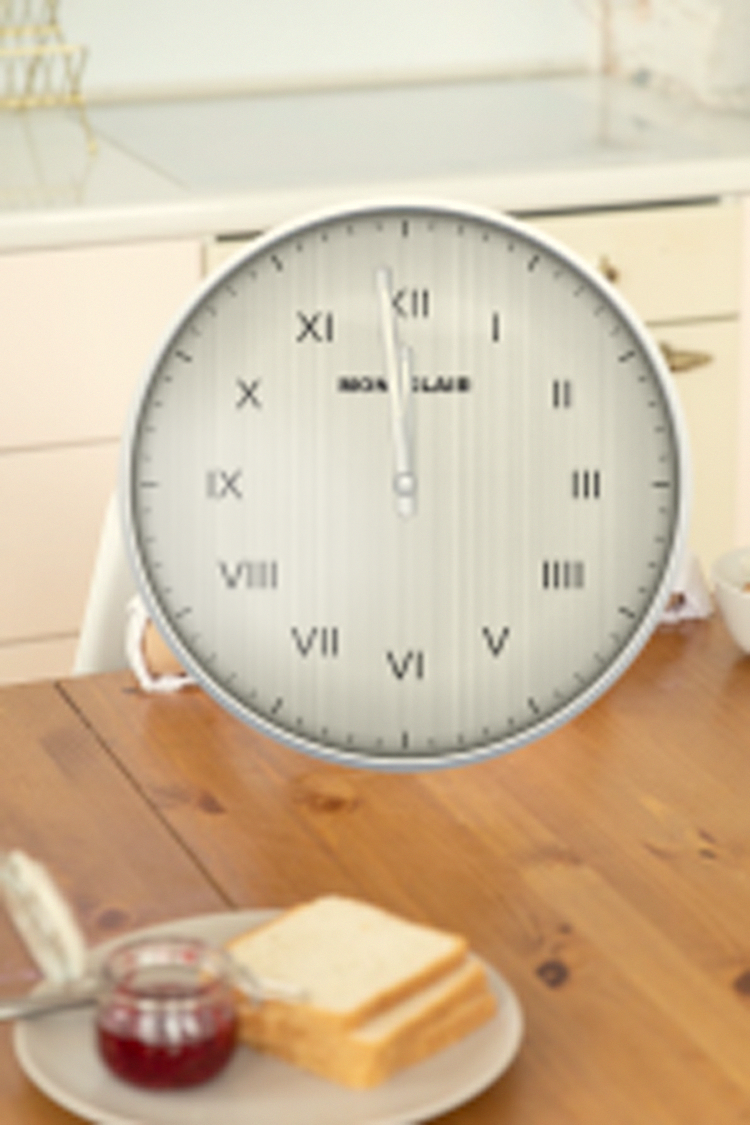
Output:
11 h 59 min
